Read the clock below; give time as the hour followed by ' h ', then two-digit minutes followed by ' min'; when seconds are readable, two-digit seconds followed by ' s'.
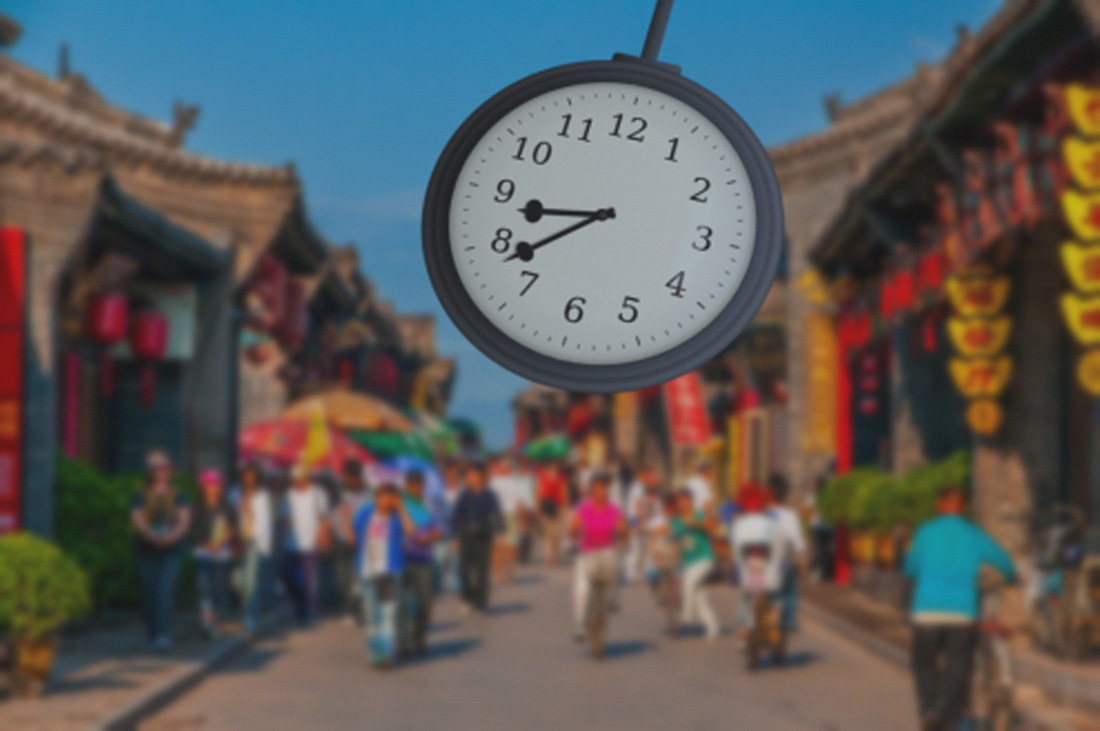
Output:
8 h 38 min
